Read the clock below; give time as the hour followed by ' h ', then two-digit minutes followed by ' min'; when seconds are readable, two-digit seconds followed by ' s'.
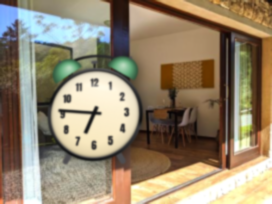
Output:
6 h 46 min
